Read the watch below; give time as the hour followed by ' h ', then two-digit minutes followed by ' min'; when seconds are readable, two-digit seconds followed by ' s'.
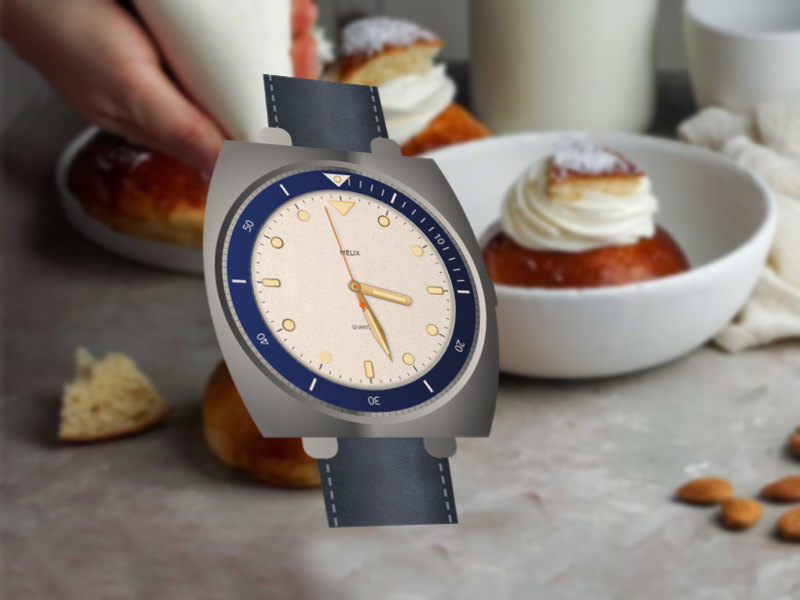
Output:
3 h 26 min 58 s
